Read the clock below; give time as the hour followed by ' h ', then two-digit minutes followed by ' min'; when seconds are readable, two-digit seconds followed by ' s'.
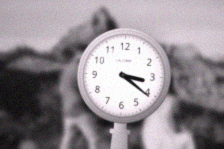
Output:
3 h 21 min
